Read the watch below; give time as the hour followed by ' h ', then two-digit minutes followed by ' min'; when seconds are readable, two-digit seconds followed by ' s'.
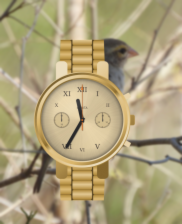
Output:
11 h 35 min
